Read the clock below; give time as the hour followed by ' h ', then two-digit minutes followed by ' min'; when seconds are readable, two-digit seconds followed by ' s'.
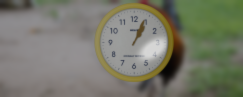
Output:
1 h 04 min
